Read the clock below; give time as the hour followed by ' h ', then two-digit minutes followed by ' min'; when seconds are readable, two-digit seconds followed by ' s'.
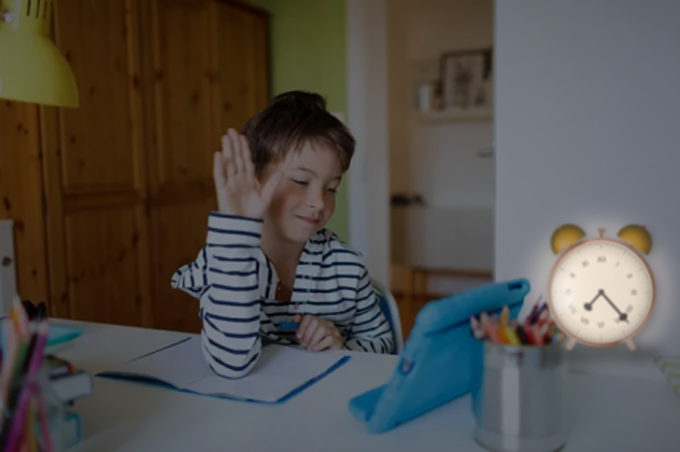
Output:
7 h 23 min
